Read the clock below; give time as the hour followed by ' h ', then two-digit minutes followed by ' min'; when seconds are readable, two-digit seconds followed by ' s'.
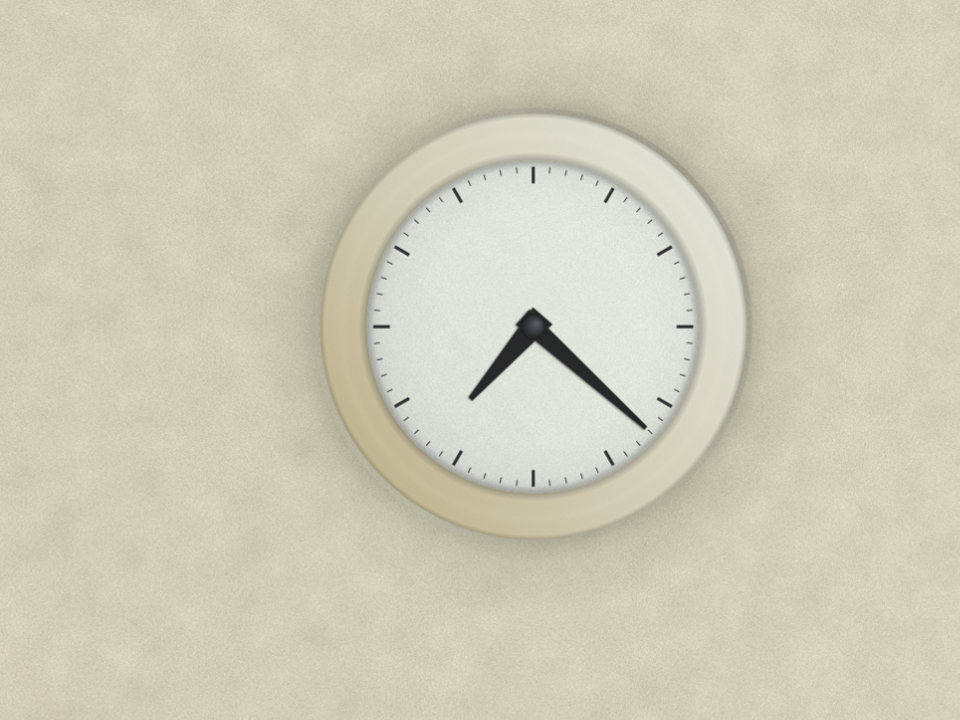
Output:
7 h 22 min
